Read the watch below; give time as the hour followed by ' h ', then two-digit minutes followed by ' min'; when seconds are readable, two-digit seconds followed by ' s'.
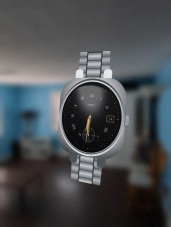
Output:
6 h 31 min
